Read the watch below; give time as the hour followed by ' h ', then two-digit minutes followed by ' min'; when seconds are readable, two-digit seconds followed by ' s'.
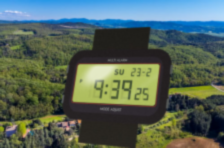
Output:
9 h 39 min 25 s
